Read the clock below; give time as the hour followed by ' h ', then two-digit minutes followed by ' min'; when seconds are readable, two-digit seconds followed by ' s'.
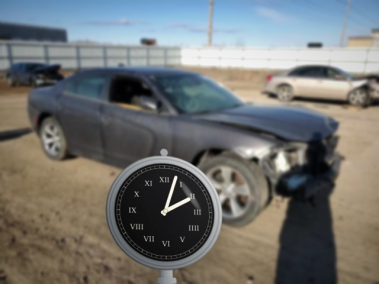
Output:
2 h 03 min
